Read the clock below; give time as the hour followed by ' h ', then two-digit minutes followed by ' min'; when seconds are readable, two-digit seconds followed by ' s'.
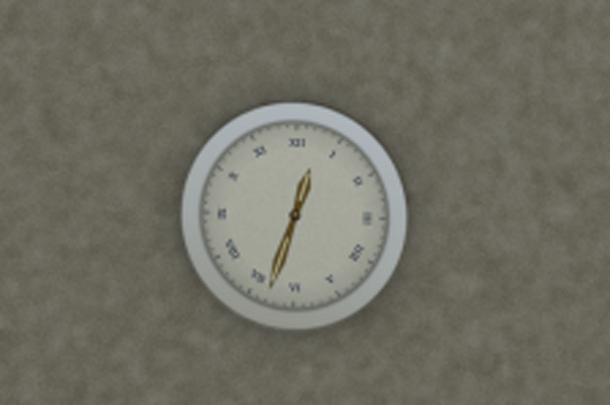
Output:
12 h 33 min
